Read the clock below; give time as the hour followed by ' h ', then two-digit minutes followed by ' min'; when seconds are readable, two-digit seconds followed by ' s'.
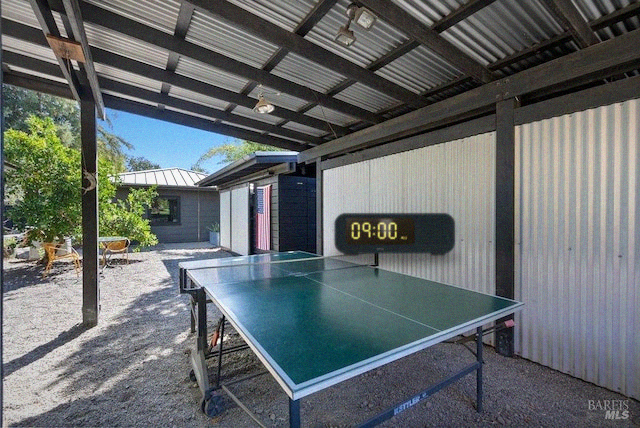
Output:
9 h 00 min
